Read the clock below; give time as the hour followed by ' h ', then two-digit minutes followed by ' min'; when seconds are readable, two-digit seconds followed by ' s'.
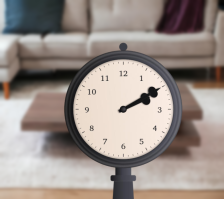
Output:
2 h 10 min
